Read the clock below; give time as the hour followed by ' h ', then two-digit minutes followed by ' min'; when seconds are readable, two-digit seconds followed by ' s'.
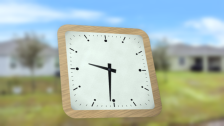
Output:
9 h 31 min
